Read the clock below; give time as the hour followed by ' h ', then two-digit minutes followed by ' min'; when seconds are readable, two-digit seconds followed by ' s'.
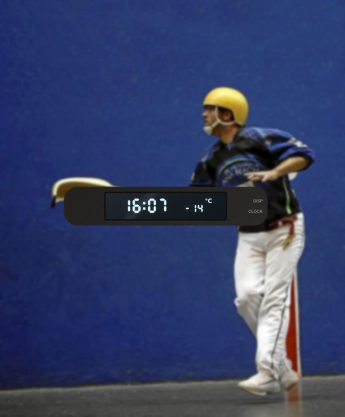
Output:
16 h 07 min
